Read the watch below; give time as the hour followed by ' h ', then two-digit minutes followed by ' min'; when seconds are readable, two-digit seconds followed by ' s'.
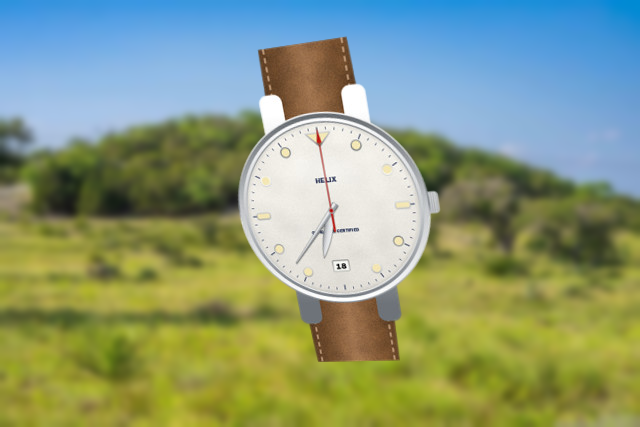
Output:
6 h 37 min 00 s
